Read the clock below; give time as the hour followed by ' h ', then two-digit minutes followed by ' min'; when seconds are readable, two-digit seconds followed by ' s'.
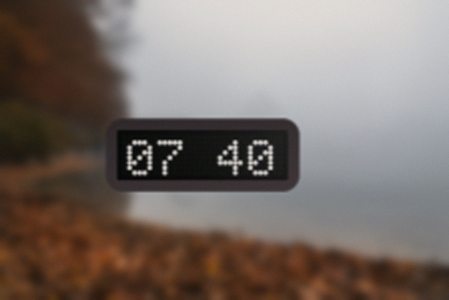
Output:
7 h 40 min
